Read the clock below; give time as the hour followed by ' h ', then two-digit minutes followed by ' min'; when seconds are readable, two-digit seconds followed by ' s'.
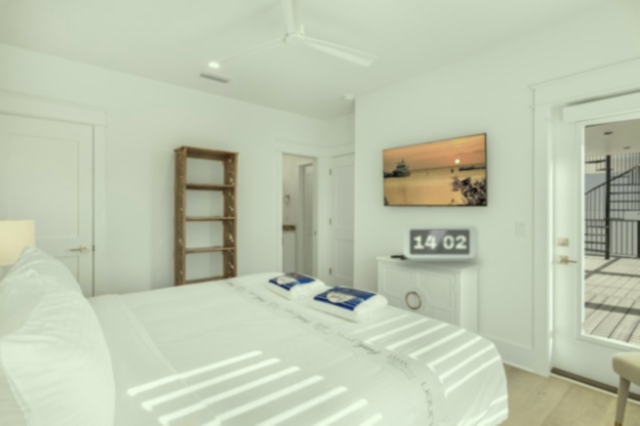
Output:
14 h 02 min
